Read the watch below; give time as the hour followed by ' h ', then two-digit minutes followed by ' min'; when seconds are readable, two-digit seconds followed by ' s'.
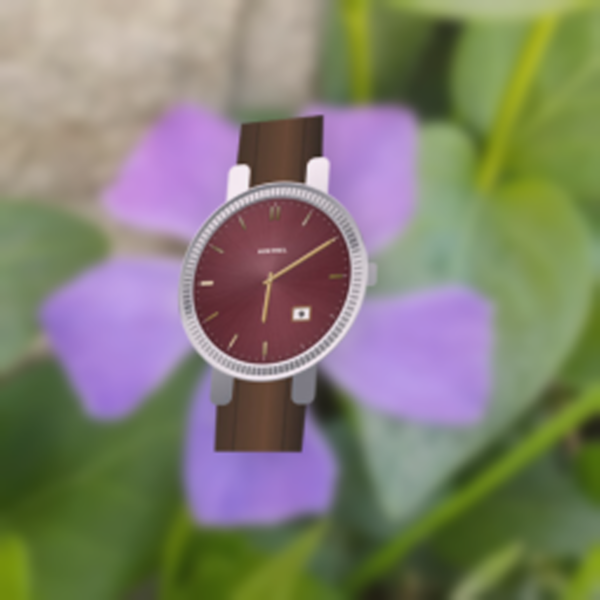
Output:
6 h 10 min
